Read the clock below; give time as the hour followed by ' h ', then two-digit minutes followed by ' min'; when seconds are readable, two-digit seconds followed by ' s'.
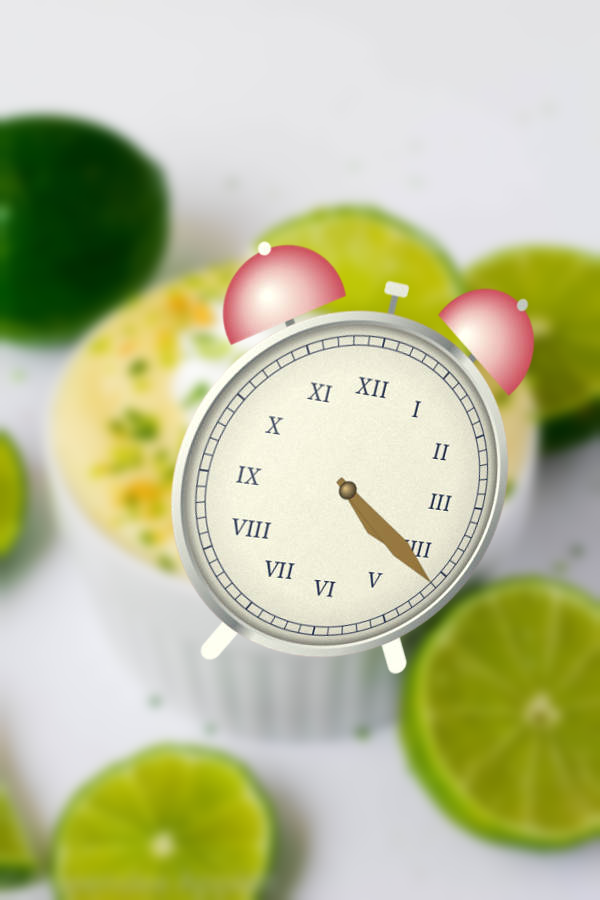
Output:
4 h 21 min
